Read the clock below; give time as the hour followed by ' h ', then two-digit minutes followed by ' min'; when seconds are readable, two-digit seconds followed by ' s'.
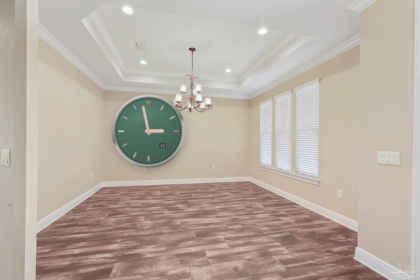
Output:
2 h 58 min
